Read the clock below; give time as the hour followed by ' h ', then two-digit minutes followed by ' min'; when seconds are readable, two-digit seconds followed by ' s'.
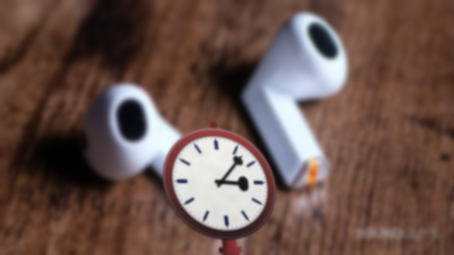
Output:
3 h 07 min
